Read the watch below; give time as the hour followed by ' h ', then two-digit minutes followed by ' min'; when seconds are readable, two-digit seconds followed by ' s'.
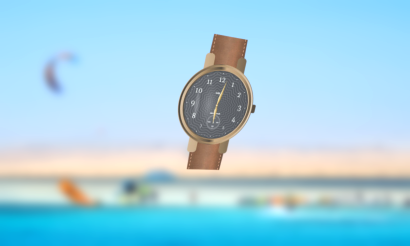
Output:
6 h 02 min
